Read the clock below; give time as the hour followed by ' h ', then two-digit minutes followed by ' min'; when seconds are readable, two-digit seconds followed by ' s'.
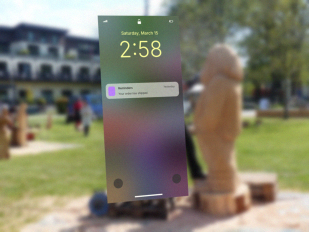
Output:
2 h 58 min
